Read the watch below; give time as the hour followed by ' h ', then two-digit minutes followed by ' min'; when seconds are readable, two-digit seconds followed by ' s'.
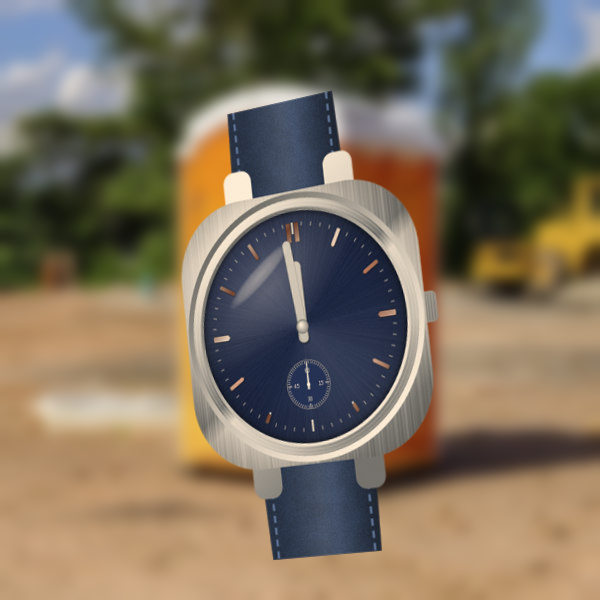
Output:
11 h 59 min
